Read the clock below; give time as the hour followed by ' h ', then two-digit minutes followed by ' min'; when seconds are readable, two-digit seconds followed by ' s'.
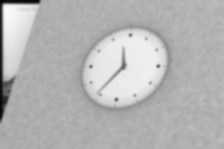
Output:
11 h 36 min
